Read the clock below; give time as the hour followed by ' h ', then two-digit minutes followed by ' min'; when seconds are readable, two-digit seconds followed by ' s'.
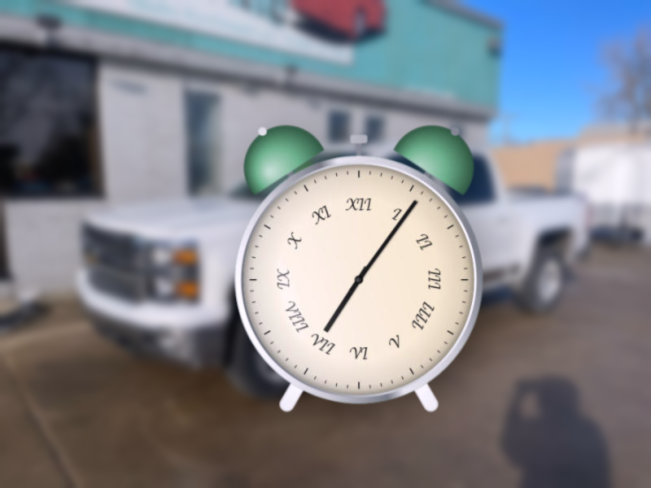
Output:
7 h 06 min
